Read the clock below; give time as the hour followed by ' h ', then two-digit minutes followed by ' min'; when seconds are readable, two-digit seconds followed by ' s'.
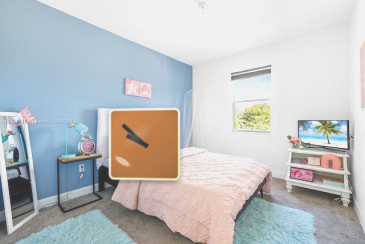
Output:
9 h 52 min
